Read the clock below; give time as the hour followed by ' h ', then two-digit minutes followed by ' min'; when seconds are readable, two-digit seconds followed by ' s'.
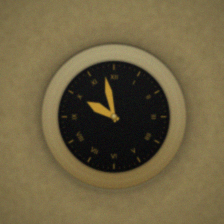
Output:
9 h 58 min
